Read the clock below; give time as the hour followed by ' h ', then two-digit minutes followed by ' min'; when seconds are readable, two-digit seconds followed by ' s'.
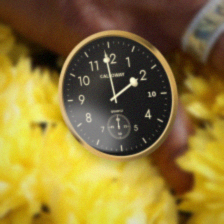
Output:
1 h 59 min
